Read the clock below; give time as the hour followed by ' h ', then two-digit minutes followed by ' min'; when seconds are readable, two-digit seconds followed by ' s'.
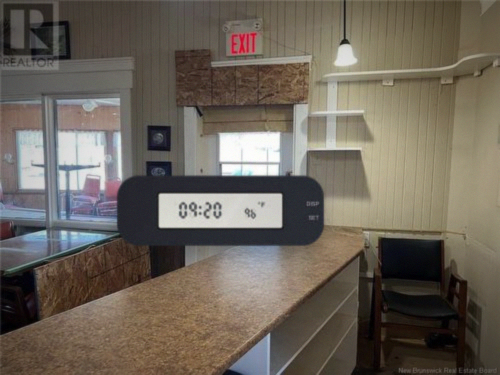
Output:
9 h 20 min
